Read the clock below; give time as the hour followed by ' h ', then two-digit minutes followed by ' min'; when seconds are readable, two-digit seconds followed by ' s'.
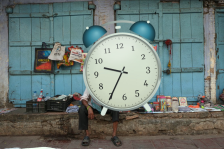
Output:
9 h 35 min
